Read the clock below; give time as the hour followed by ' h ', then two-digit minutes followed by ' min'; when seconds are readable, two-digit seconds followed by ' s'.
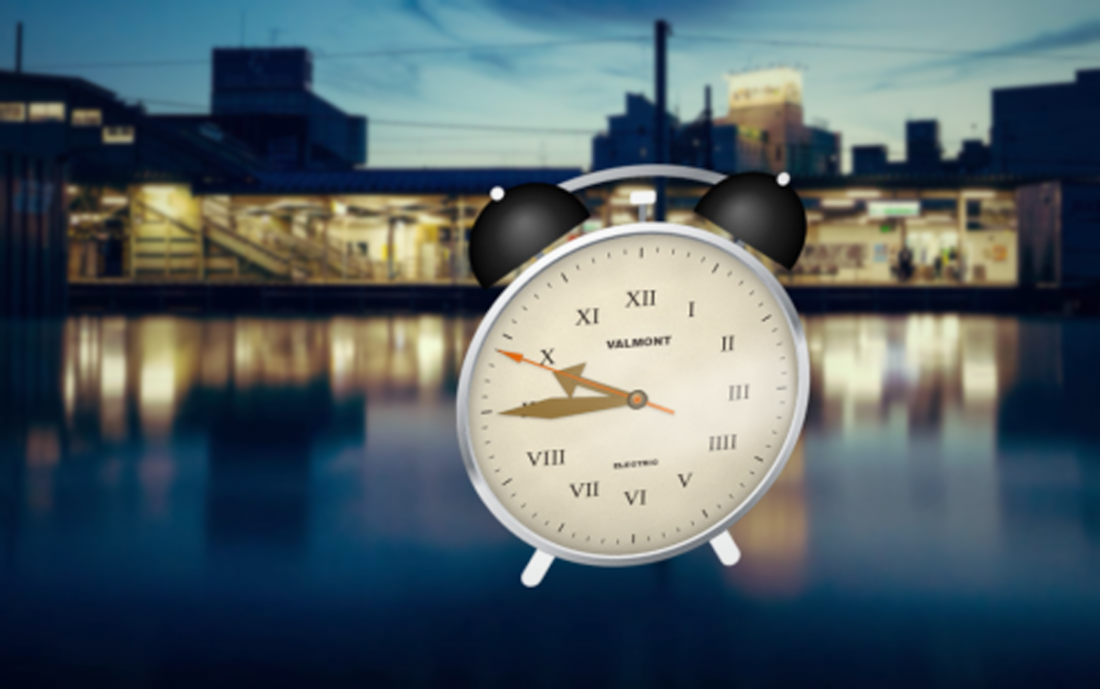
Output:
9 h 44 min 49 s
